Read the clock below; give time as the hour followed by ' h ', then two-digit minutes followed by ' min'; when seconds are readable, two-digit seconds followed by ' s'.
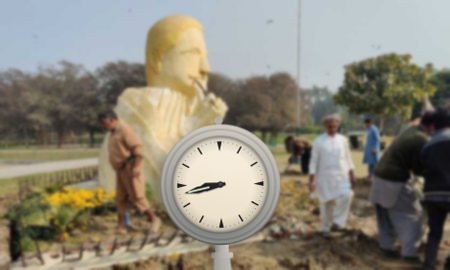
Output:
8 h 43 min
